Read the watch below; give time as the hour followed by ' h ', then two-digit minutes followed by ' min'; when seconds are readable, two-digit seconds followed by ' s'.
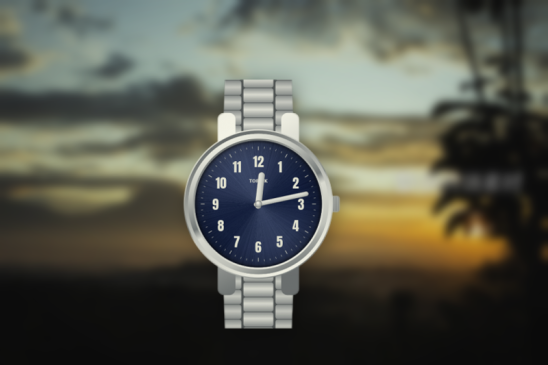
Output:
12 h 13 min
